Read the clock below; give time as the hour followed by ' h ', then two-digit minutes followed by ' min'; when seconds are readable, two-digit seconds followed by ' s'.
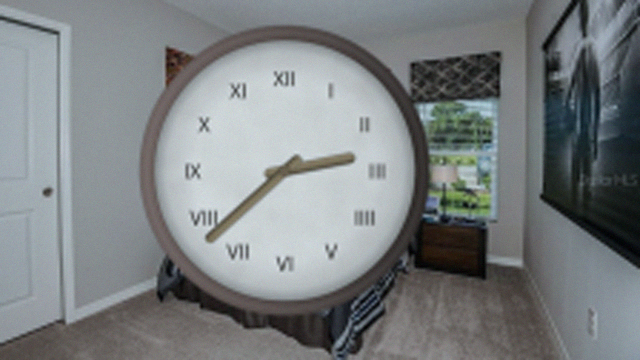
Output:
2 h 38 min
